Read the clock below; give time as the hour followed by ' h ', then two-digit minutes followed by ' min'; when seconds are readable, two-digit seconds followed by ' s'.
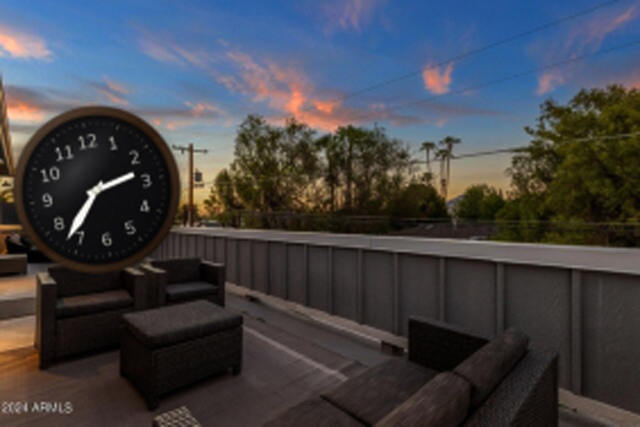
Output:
2 h 37 min
